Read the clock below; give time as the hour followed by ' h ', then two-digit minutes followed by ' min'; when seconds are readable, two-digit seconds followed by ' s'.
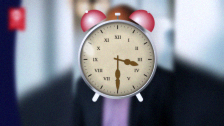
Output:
3 h 30 min
